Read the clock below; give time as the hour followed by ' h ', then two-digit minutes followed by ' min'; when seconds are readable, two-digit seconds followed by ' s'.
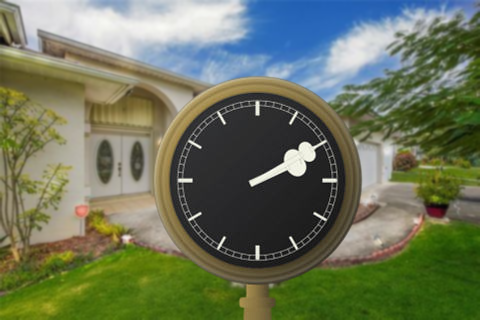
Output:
2 h 10 min
